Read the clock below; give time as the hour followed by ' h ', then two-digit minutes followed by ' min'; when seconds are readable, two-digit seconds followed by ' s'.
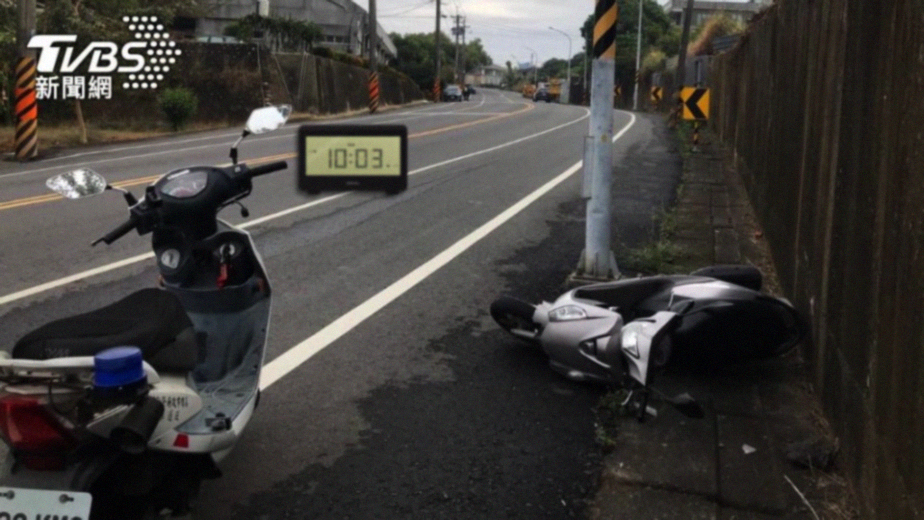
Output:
10 h 03 min
